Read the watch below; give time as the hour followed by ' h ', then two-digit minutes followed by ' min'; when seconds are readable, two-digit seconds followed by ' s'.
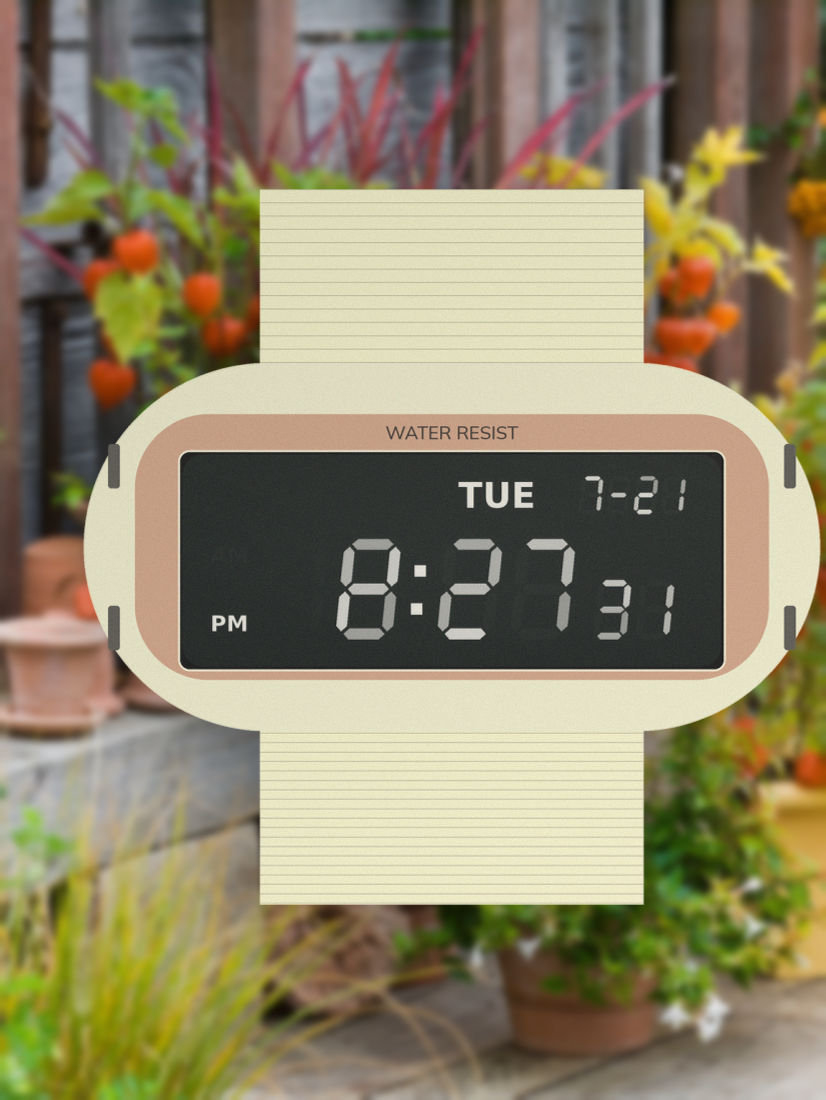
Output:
8 h 27 min 31 s
